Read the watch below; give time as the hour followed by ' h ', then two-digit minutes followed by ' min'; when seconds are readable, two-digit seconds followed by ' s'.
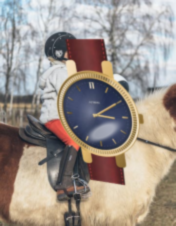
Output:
3 h 10 min
